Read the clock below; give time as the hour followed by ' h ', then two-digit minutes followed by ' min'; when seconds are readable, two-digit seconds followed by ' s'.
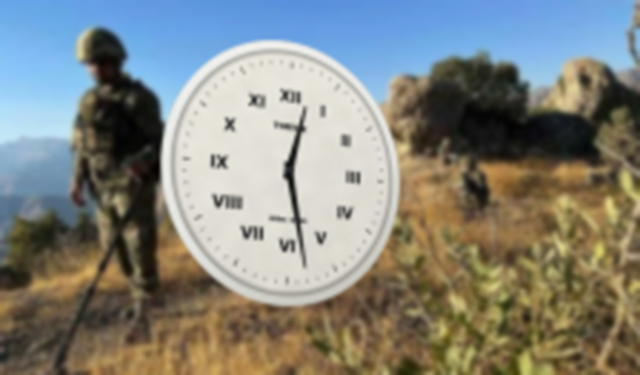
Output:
12 h 28 min
